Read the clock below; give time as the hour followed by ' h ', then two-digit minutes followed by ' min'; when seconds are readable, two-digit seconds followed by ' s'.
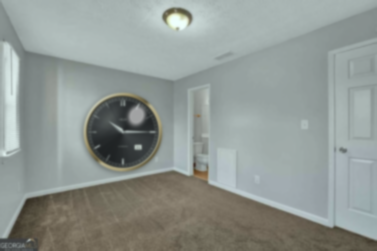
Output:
10 h 15 min
